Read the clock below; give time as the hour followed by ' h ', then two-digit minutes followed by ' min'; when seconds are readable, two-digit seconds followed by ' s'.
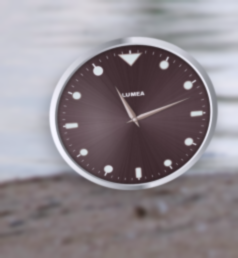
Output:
11 h 12 min
